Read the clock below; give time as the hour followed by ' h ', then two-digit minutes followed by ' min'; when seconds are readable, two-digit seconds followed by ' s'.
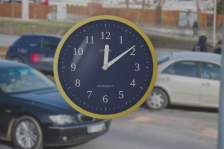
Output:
12 h 09 min
